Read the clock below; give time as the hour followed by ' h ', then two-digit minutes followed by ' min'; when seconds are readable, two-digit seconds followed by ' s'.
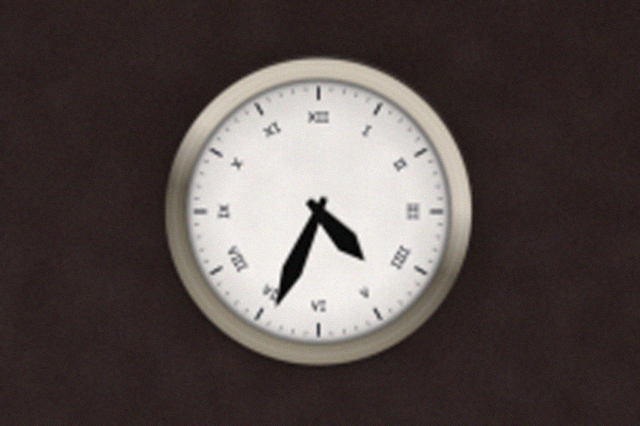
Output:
4 h 34 min
